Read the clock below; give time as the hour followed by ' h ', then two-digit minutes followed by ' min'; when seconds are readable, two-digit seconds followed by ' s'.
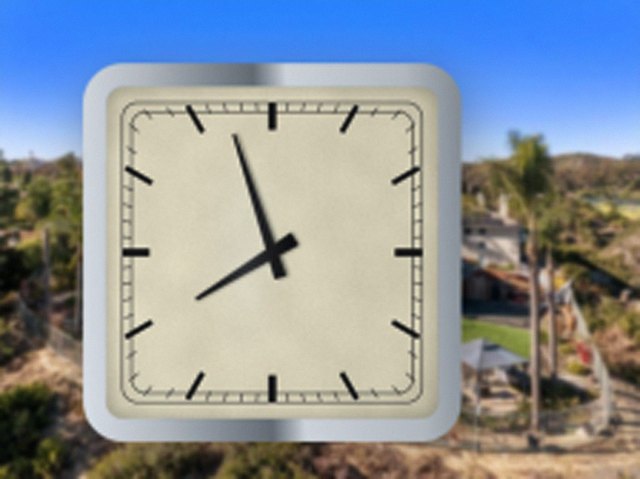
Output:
7 h 57 min
